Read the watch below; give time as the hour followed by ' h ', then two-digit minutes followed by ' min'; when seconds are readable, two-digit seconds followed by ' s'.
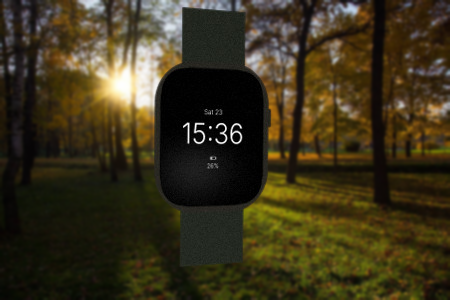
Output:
15 h 36 min
